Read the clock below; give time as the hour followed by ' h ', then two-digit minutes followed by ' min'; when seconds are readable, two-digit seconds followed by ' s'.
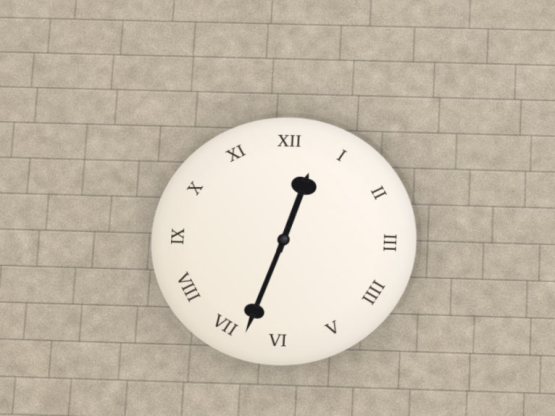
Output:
12 h 33 min
